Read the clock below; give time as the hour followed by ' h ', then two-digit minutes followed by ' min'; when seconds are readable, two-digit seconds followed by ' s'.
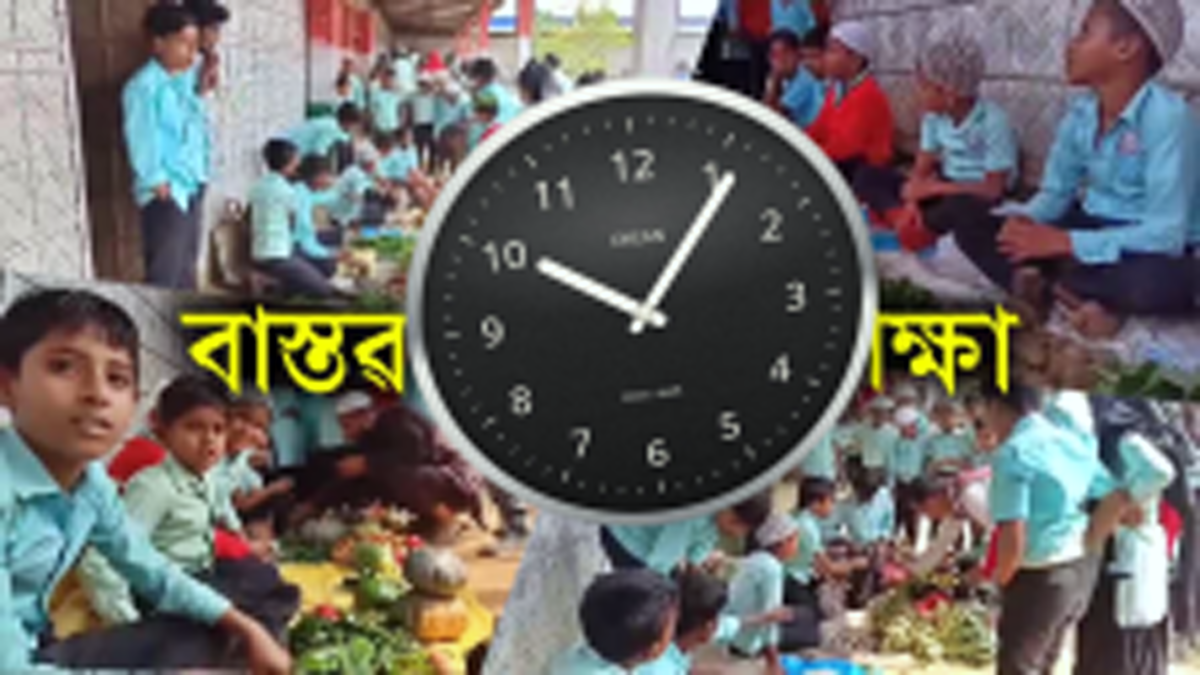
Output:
10 h 06 min
